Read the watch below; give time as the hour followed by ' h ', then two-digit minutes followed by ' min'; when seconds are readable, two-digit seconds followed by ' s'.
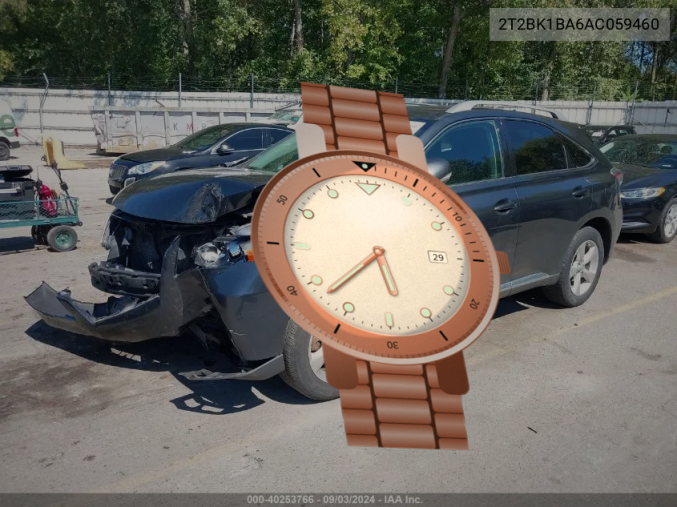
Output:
5 h 38 min
